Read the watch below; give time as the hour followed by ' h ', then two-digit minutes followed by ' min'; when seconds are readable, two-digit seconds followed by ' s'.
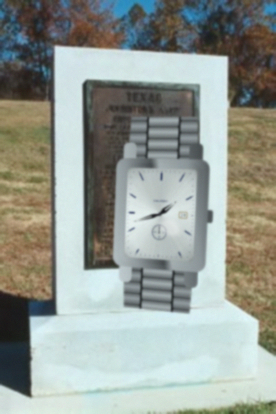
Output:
1 h 42 min
